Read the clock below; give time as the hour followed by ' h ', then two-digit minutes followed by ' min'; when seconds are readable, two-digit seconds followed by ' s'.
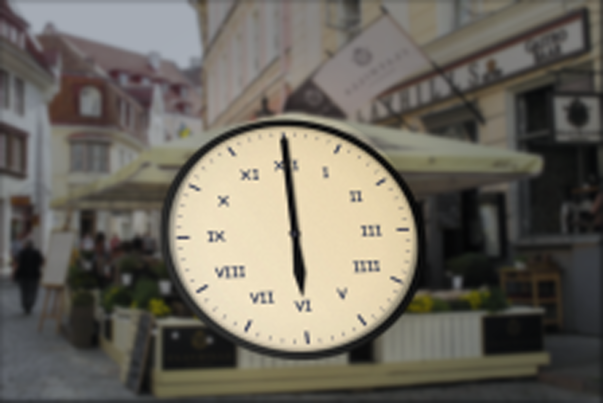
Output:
6 h 00 min
